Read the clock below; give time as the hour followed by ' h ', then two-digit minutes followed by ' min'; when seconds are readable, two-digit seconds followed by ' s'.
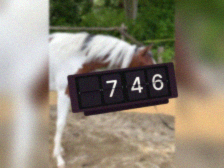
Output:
7 h 46 min
